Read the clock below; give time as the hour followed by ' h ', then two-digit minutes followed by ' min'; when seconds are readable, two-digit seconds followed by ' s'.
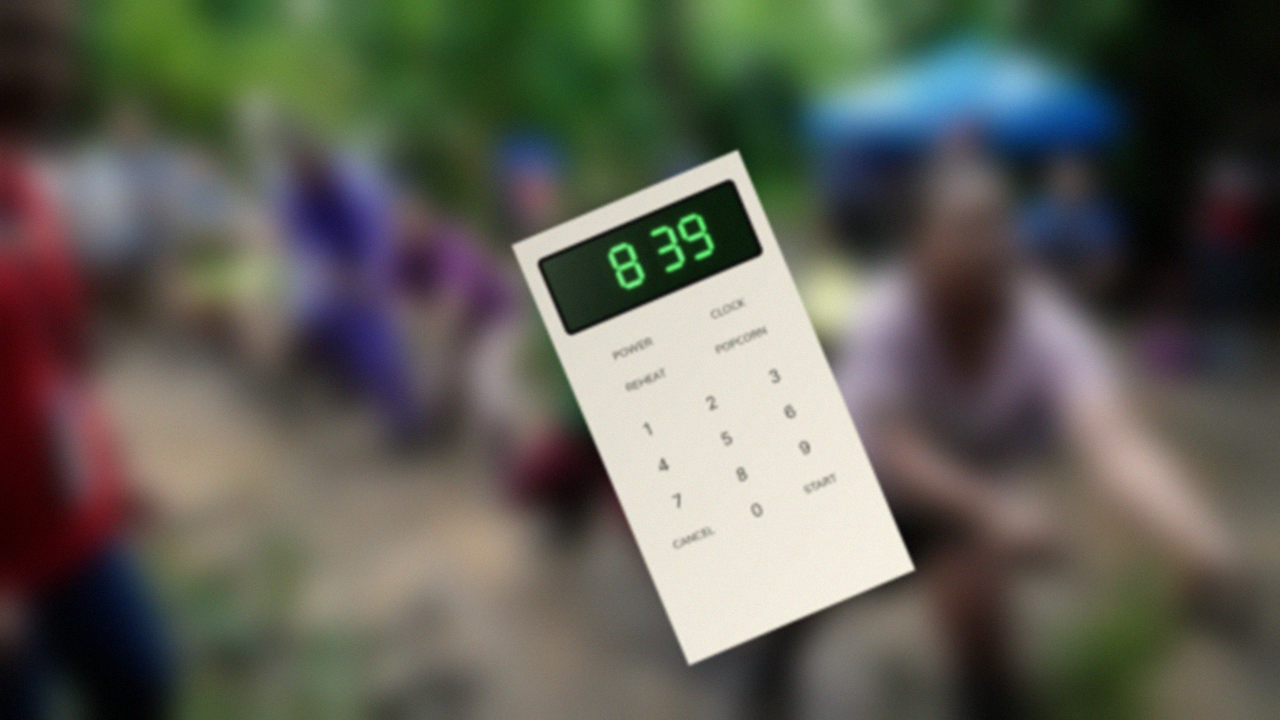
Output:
8 h 39 min
